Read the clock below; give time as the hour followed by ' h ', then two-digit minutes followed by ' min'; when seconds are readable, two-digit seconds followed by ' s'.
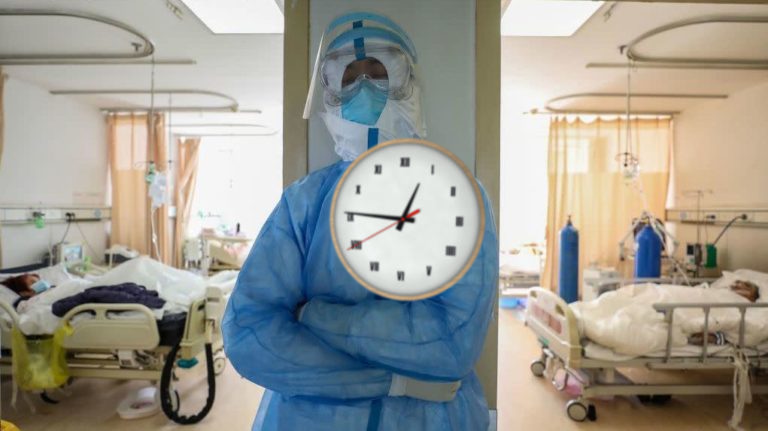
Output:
12 h 45 min 40 s
